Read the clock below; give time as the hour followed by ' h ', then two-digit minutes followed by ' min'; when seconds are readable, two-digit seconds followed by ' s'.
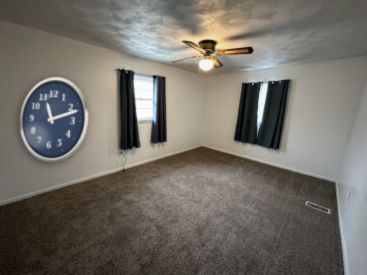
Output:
11 h 12 min
